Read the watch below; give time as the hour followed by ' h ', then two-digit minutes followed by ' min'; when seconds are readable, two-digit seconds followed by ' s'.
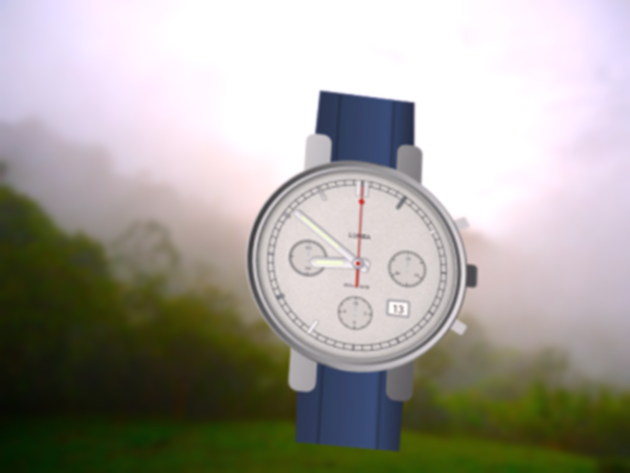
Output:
8 h 51 min
